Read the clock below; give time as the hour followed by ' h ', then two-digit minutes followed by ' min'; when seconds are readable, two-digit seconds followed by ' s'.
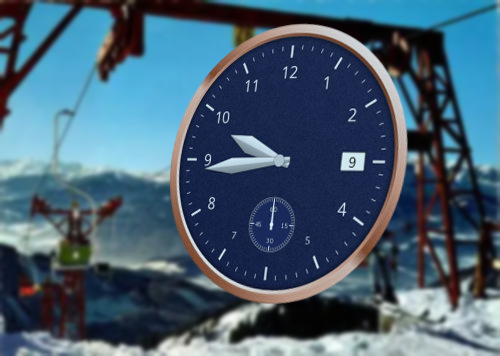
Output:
9 h 44 min
